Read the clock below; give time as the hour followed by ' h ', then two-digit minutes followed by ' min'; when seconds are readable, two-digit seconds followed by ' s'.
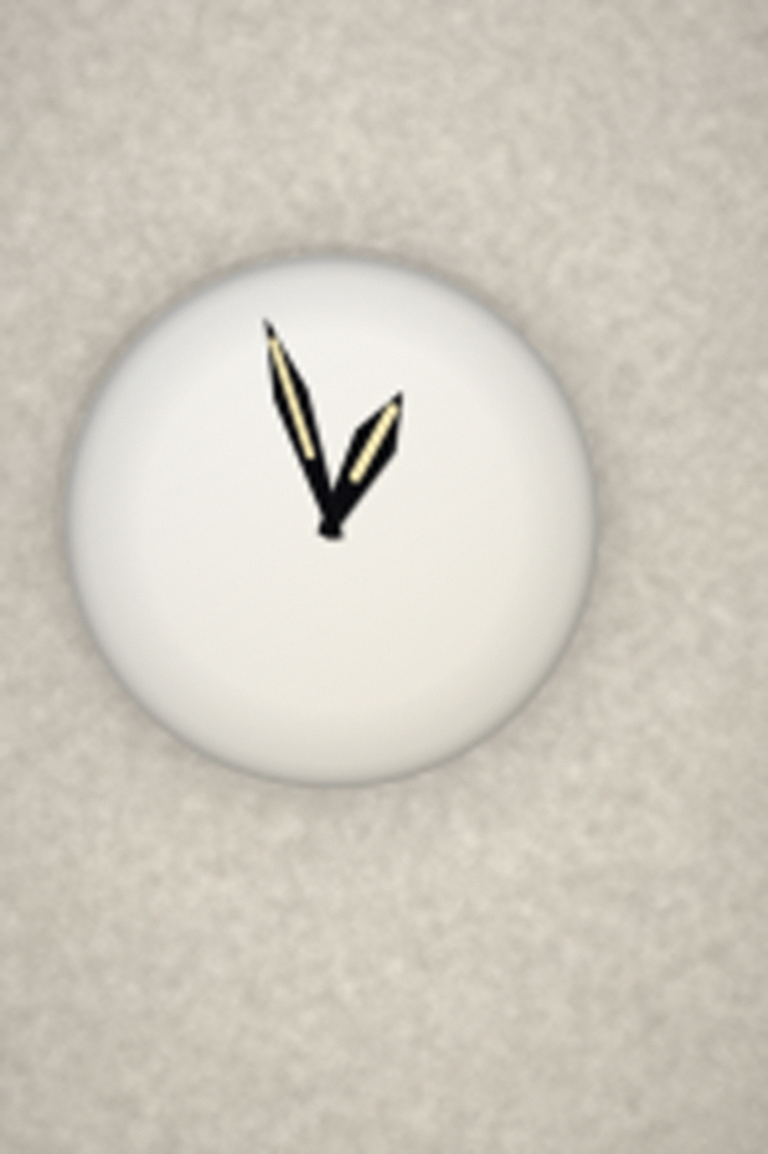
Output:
12 h 57 min
